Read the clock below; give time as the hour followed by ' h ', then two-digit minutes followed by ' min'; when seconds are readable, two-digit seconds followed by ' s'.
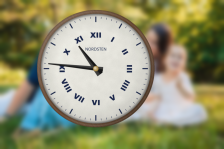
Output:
10 h 46 min
